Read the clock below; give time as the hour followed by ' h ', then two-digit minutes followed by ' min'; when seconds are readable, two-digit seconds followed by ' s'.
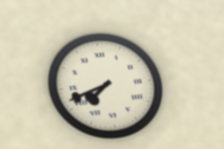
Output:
7 h 42 min
